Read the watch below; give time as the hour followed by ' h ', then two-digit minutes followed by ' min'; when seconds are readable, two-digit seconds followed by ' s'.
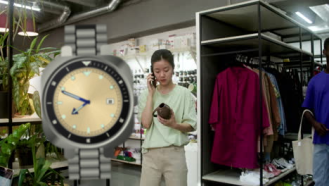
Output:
7 h 49 min
